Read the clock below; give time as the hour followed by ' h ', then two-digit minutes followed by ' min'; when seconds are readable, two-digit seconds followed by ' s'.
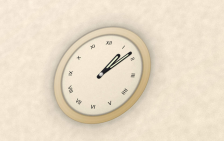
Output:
1 h 08 min
